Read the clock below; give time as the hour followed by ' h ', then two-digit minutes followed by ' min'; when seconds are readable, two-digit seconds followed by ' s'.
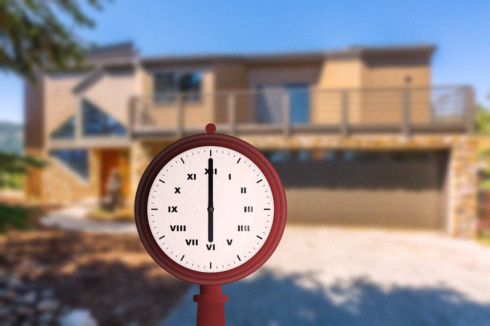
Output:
6 h 00 min
